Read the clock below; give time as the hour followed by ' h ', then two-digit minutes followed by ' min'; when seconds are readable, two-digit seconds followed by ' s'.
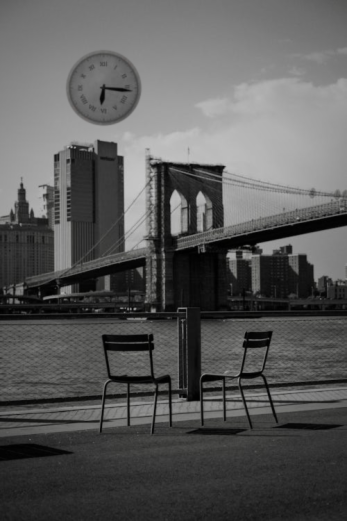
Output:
6 h 16 min
